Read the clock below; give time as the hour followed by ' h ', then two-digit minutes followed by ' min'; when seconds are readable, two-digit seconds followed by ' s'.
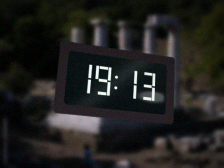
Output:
19 h 13 min
